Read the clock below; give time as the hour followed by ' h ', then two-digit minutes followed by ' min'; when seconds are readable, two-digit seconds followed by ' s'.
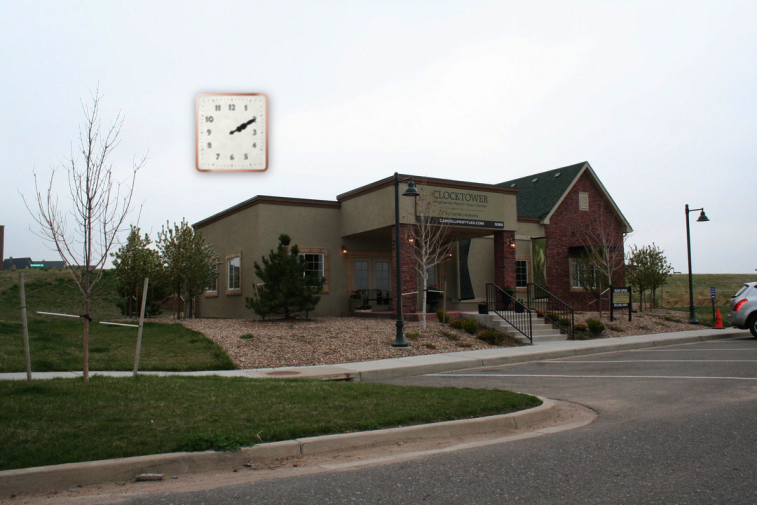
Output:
2 h 10 min
